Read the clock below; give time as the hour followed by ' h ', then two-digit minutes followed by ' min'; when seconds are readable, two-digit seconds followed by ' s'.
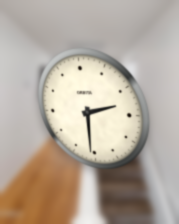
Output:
2 h 31 min
